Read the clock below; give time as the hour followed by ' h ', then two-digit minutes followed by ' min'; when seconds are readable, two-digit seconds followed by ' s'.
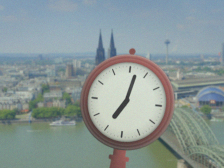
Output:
7 h 02 min
